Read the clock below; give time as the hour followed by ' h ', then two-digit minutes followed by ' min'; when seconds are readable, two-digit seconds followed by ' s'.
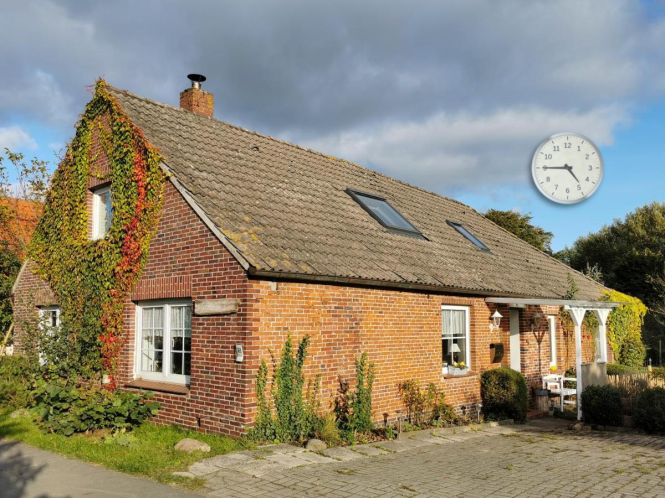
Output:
4 h 45 min
